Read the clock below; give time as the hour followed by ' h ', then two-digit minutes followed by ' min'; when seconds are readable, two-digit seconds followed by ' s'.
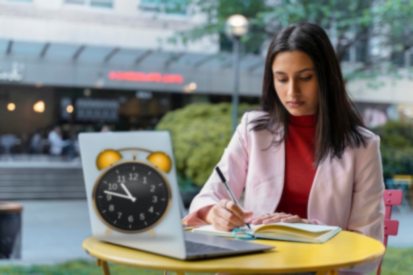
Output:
10 h 47 min
